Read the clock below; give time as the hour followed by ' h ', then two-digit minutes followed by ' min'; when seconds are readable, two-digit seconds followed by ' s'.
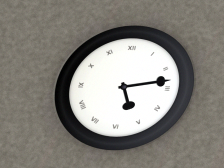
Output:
5 h 13 min
